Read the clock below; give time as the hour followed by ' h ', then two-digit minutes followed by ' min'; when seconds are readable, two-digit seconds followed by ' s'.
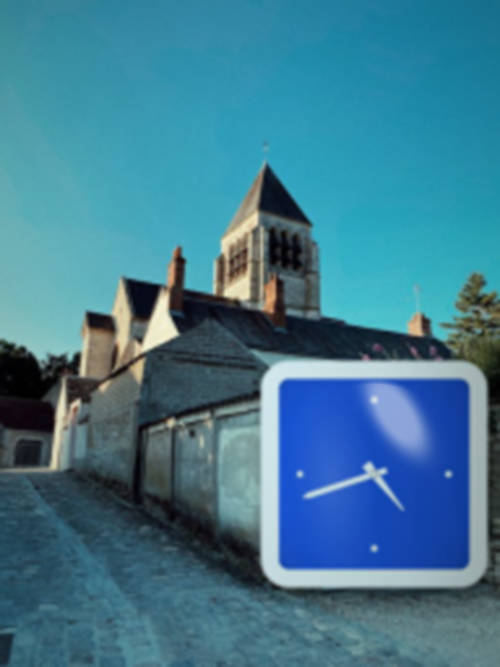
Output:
4 h 42 min
